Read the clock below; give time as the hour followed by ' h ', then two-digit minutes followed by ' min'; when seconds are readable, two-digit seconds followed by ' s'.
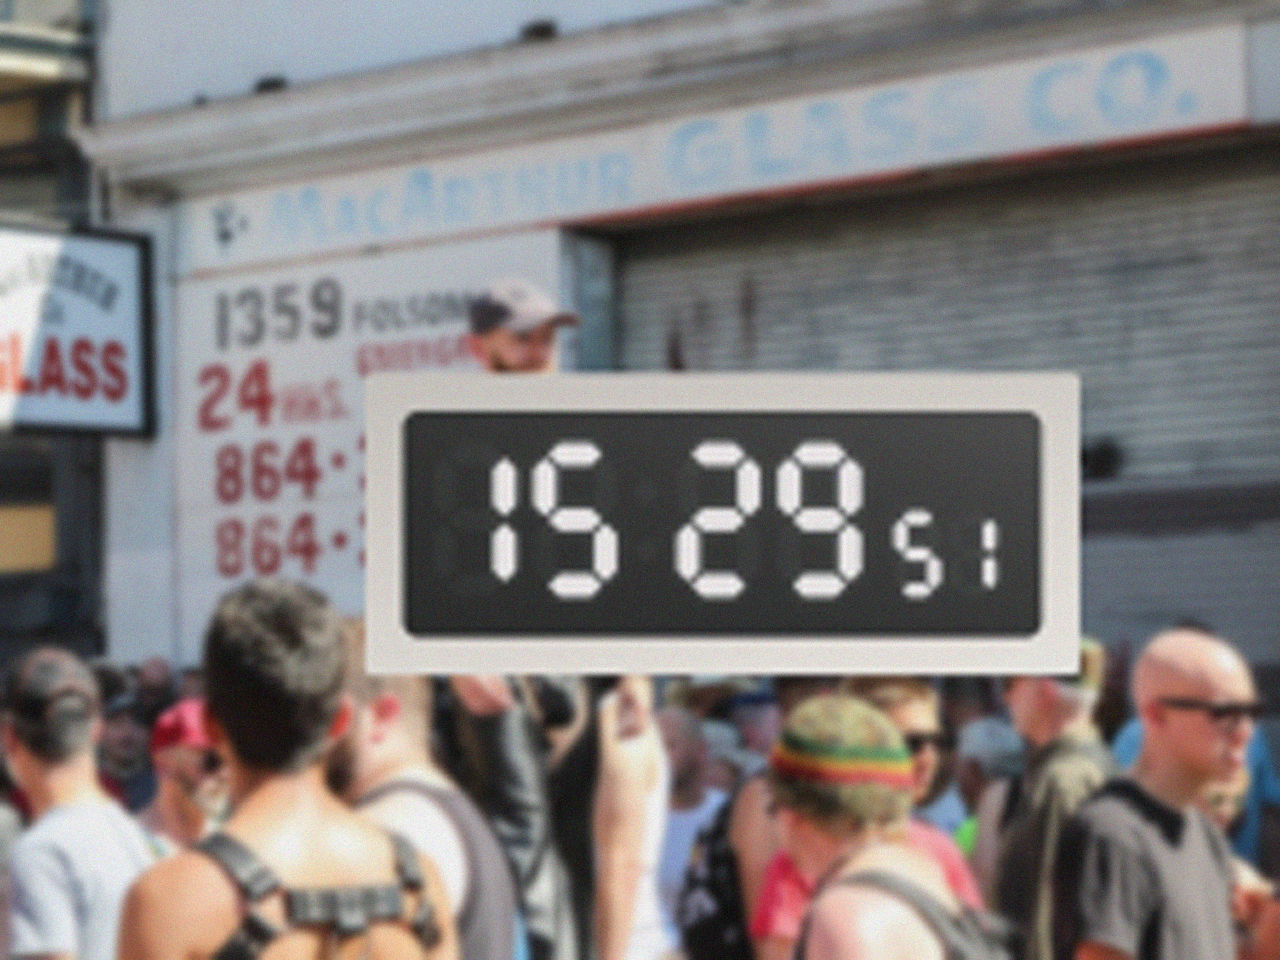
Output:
15 h 29 min 51 s
